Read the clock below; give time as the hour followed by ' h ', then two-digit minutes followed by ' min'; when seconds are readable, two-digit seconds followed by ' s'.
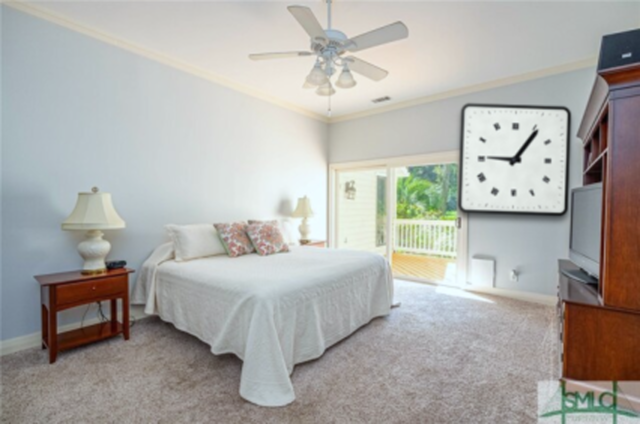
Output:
9 h 06 min
